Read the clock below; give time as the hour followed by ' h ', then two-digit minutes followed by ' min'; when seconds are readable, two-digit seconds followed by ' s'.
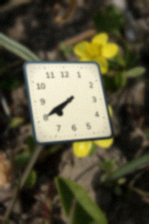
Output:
7 h 40 min
